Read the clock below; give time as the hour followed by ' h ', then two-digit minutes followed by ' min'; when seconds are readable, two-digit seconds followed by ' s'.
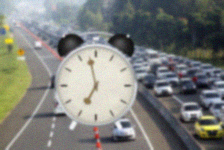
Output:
6 h 58 min
